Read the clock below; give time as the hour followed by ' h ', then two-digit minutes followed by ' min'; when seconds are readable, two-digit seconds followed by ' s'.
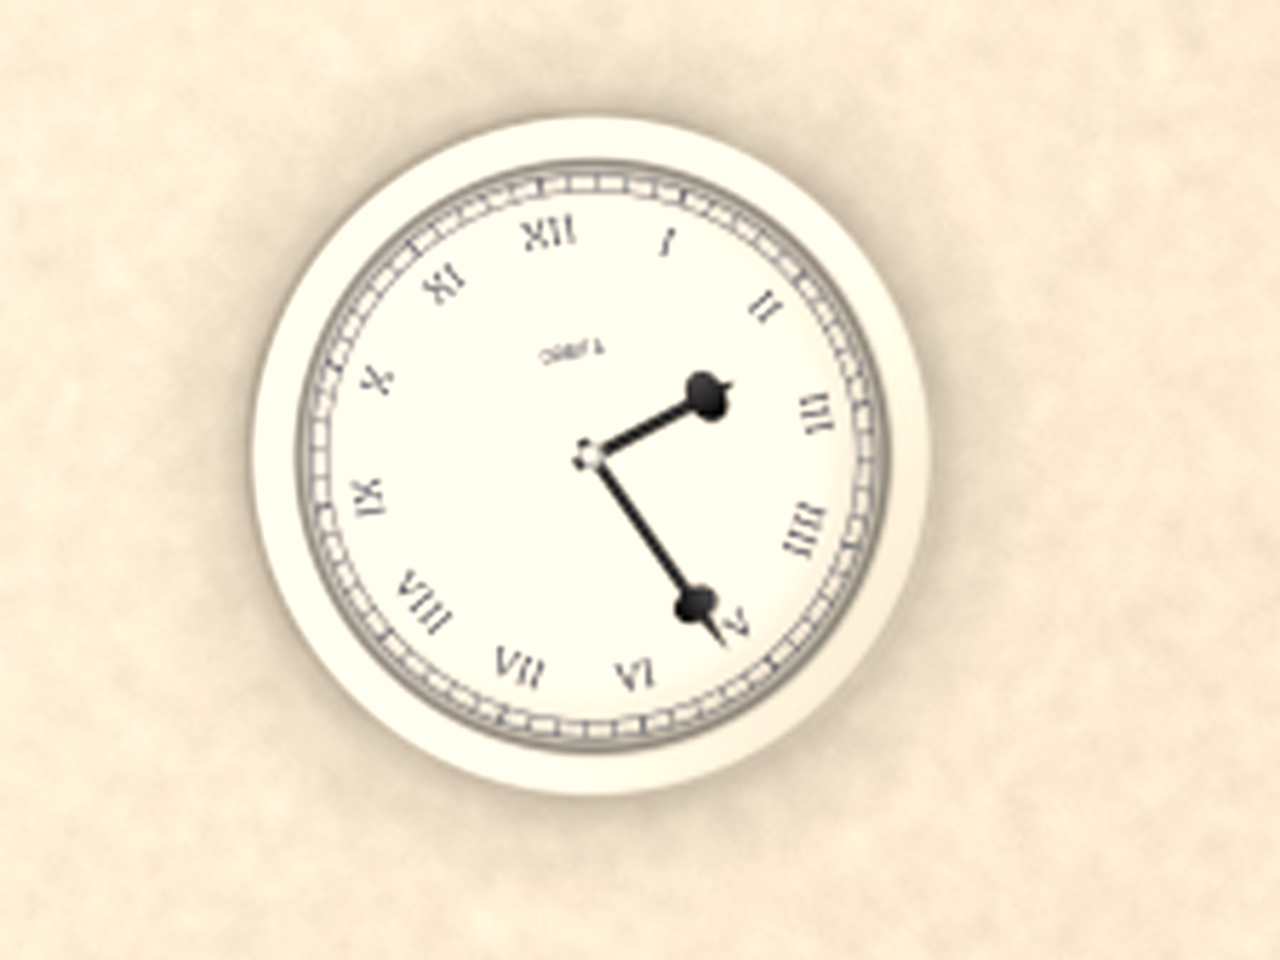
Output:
2 h 26 min
